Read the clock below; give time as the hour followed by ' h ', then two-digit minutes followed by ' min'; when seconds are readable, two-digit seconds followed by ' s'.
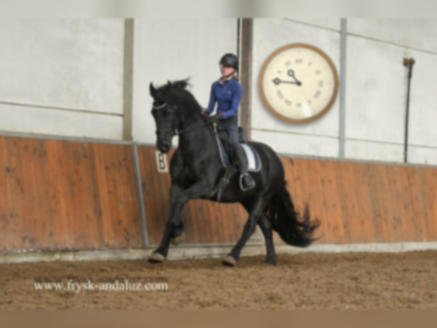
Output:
10 h 46 min
